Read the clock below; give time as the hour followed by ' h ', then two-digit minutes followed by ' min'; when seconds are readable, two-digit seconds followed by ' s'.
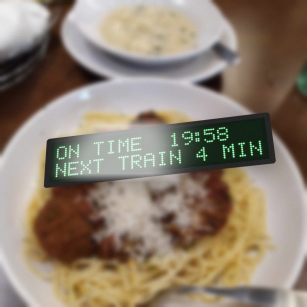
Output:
19 h 58 min
